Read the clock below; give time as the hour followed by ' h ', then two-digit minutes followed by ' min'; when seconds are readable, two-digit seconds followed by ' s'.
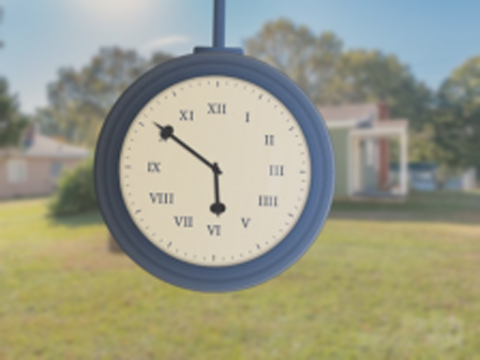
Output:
5 h 51 min
